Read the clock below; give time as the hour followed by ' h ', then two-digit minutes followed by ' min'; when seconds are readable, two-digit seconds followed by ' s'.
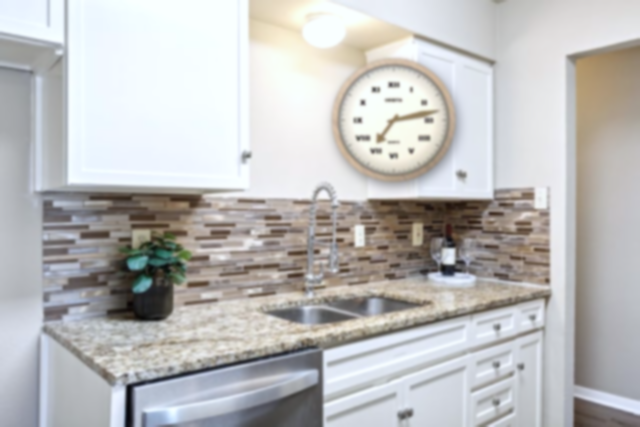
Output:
7 h 13 min
